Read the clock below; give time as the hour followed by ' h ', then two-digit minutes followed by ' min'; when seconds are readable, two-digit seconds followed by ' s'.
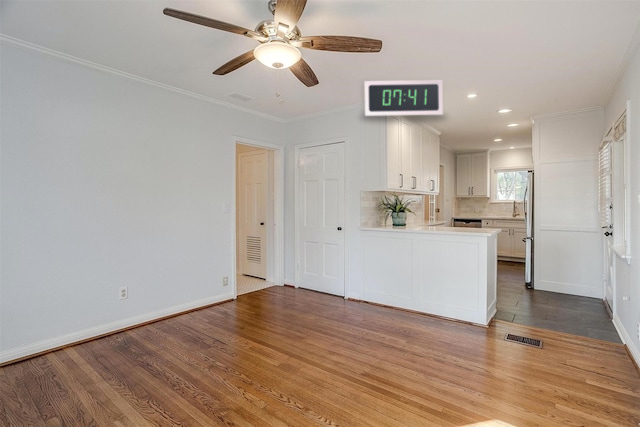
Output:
7 h 41 min
